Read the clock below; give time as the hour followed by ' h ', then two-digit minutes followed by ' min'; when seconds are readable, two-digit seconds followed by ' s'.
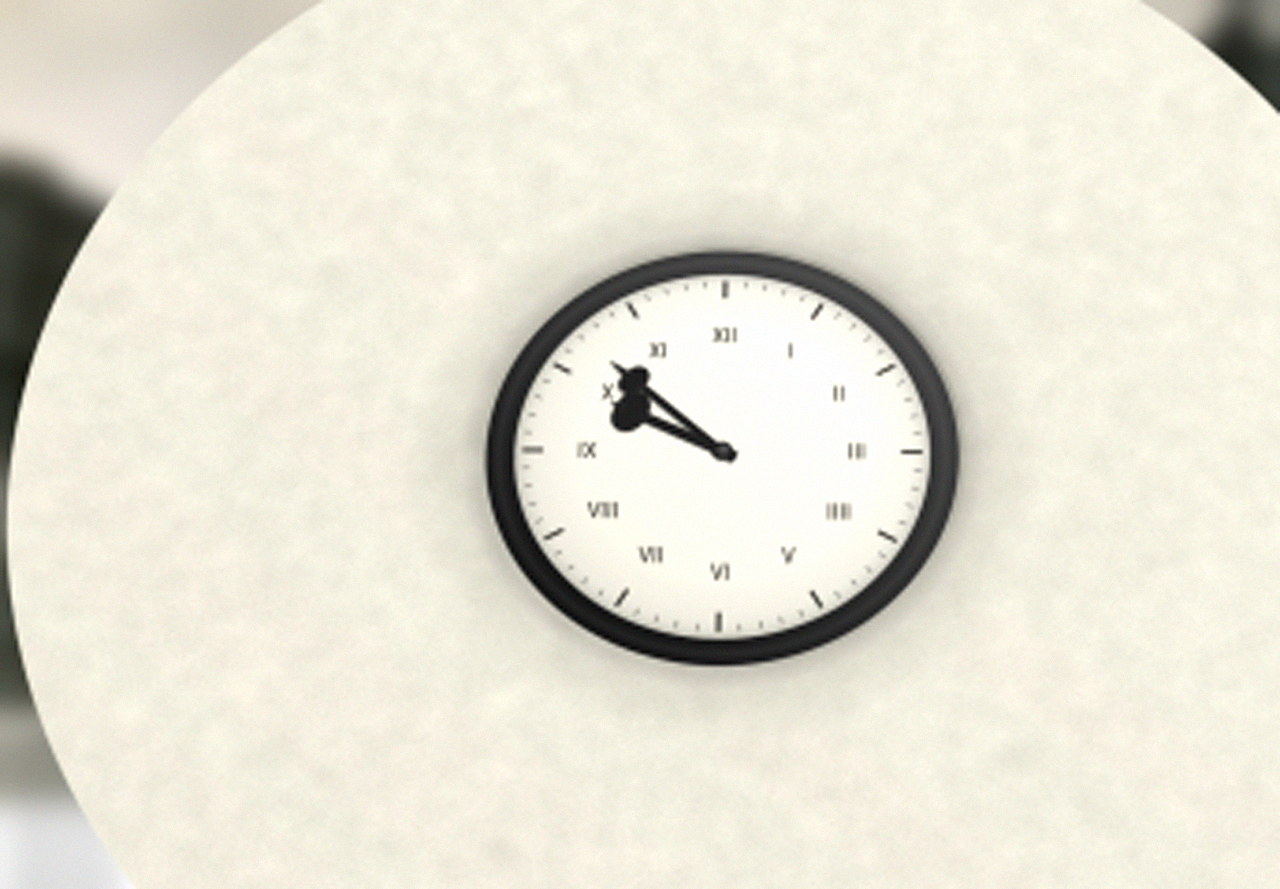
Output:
9 h 52 min
